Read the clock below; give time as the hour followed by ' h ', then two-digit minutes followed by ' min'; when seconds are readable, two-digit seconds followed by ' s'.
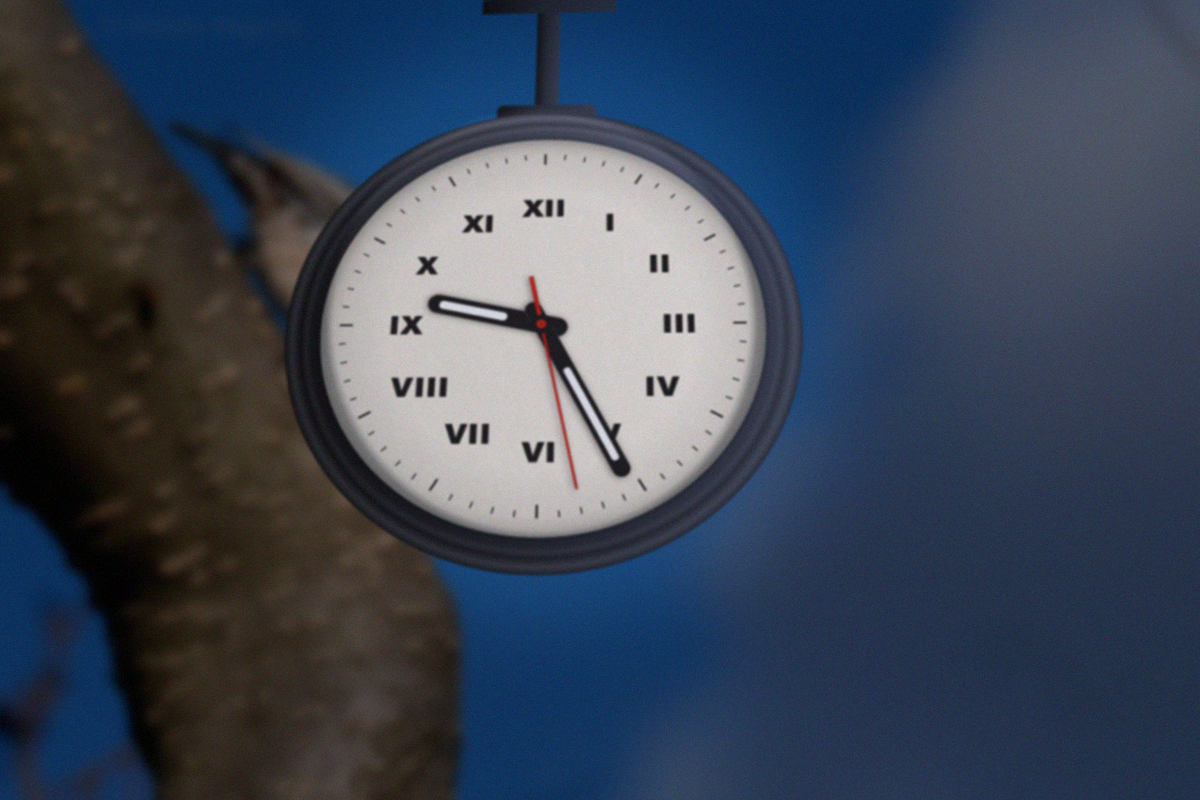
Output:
9 h 25 min 28 s
